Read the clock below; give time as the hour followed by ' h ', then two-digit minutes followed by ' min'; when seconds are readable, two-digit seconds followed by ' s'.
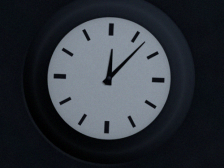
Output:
12 h 07 min
